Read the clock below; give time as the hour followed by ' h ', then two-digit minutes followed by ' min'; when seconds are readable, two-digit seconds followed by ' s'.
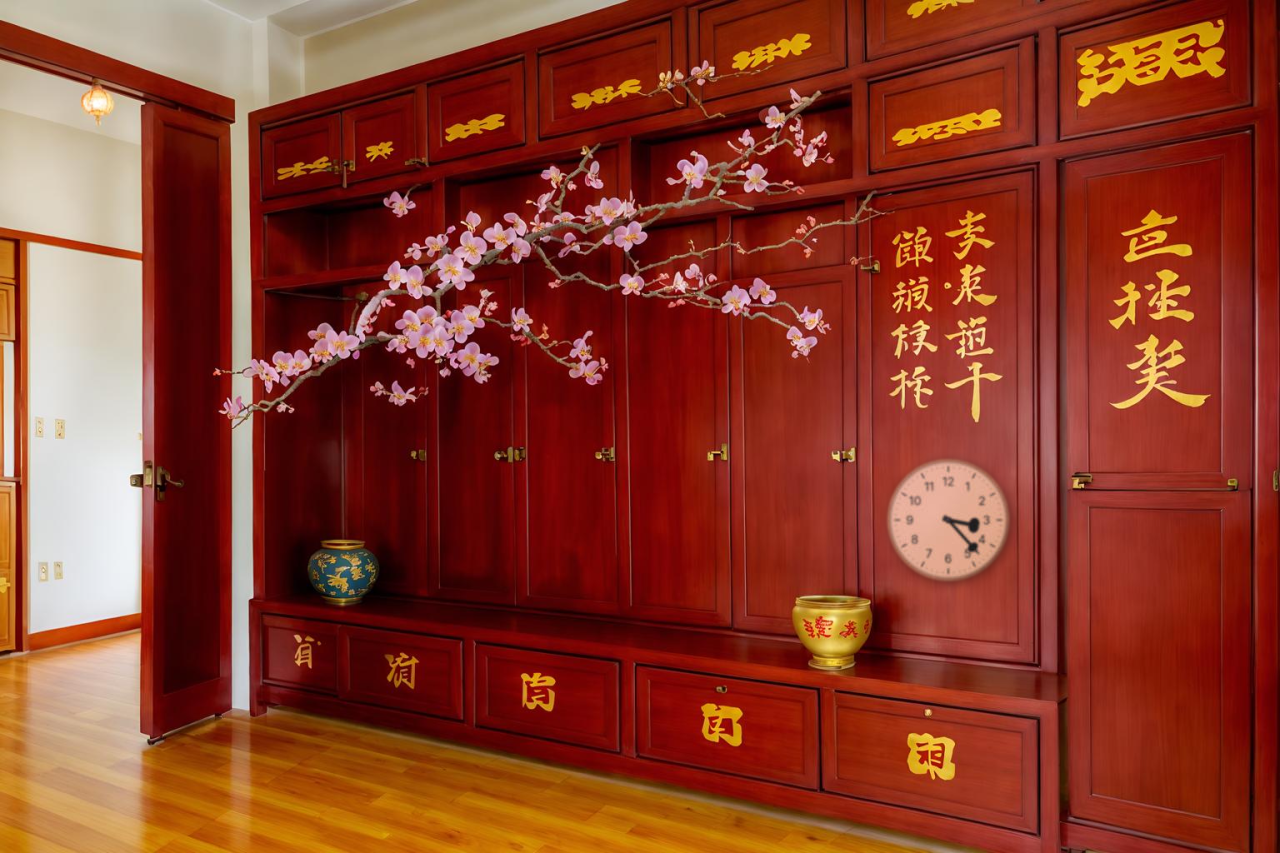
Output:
3 h 23 min
